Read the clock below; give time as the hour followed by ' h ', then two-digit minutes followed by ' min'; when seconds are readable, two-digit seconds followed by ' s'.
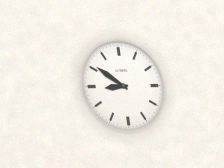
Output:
8 h 51 min
